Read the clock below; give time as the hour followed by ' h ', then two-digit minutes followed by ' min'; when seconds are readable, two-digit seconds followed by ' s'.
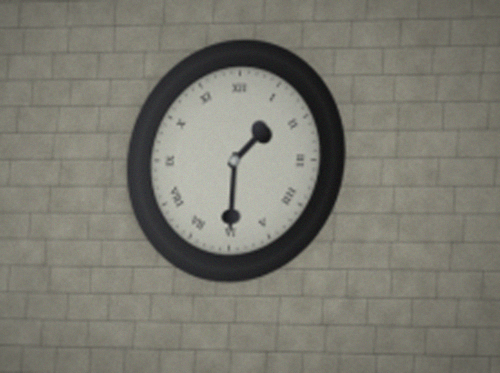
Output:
1 h 30 min
